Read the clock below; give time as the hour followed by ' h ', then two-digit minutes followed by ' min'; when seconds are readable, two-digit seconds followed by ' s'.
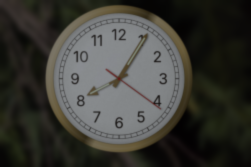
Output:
8 h 05 min 21 s
